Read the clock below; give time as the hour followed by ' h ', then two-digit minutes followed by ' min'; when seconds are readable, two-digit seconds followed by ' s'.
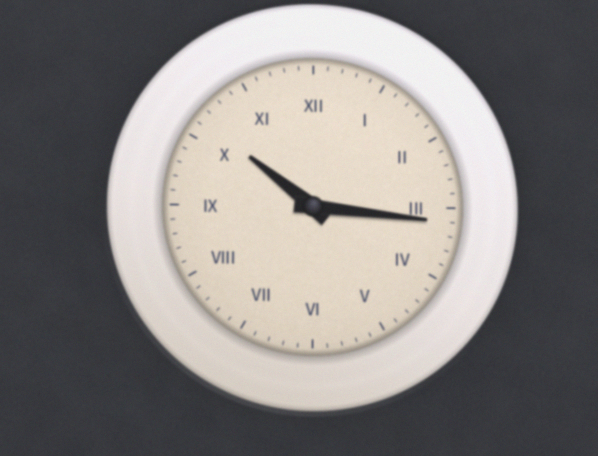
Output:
10 h 16 min
